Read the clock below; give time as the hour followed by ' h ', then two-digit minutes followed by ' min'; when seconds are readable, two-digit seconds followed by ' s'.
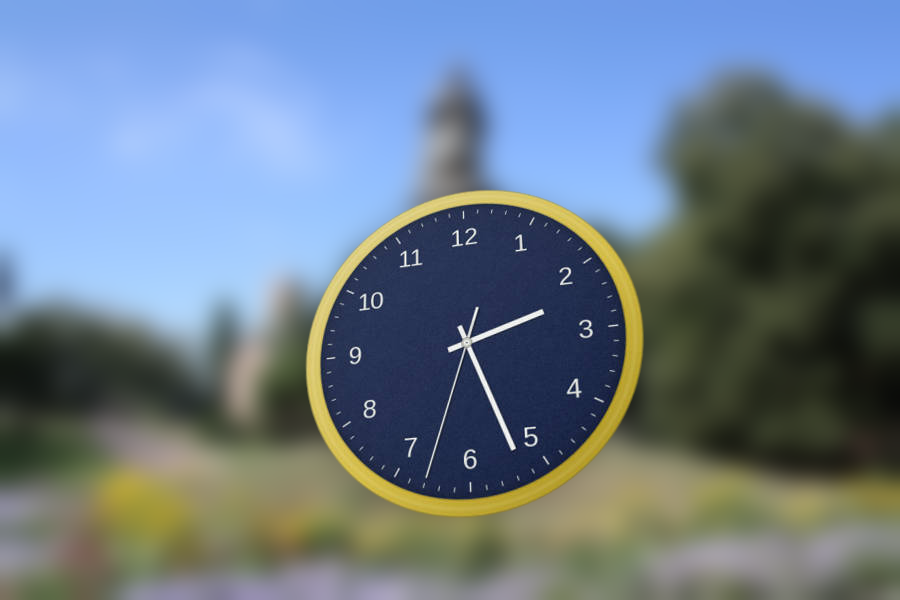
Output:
2 h 26 min 33 s
